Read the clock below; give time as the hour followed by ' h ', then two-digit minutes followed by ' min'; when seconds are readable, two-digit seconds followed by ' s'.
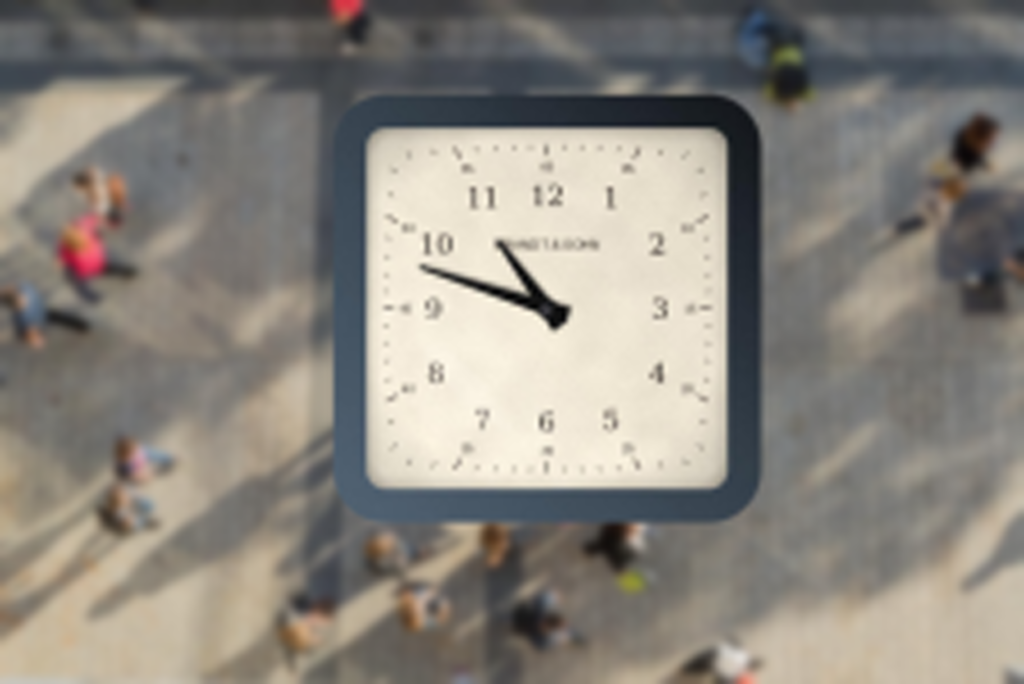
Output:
10 h 48 min
